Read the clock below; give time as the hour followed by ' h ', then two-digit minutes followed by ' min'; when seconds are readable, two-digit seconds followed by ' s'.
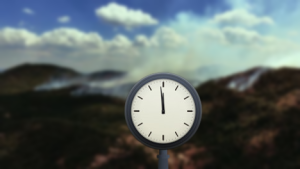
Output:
11 h 59 min
